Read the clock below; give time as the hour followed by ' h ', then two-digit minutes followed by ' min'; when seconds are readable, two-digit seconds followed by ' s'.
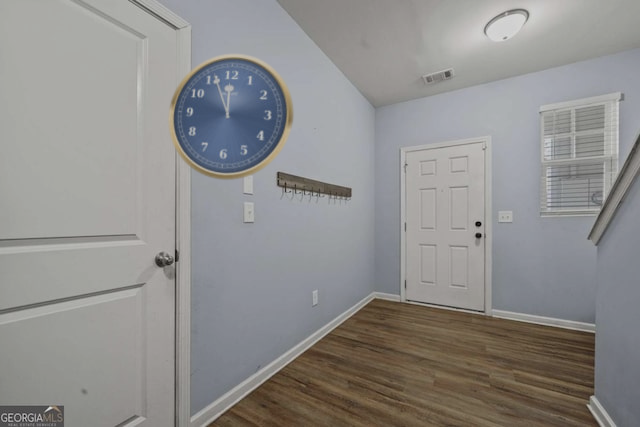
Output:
11 h 56 min
